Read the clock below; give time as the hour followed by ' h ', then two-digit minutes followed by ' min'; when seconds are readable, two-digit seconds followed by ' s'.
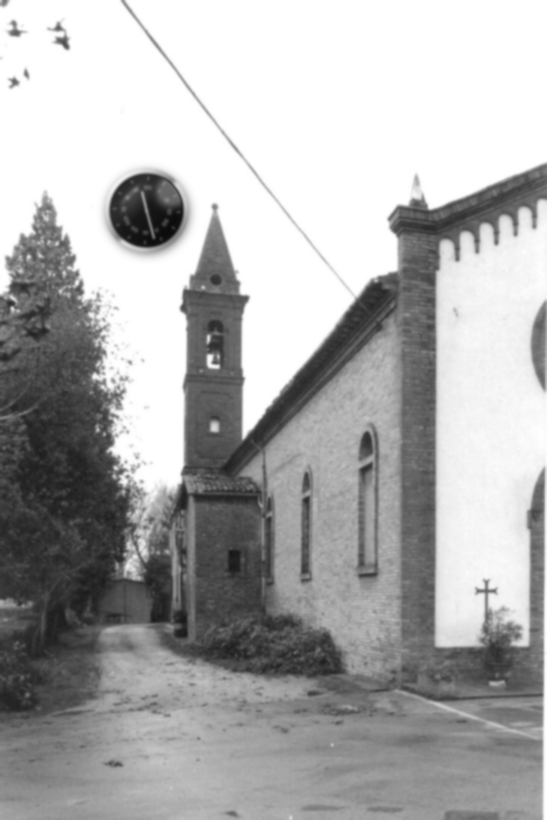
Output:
11 h 27 min
